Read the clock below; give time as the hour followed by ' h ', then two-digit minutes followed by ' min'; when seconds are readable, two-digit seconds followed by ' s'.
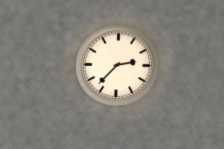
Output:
2 h 37 min
